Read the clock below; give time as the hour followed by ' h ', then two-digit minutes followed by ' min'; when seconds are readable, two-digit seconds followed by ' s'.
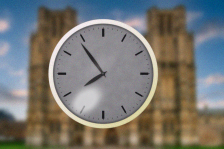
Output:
7 h 54 min
